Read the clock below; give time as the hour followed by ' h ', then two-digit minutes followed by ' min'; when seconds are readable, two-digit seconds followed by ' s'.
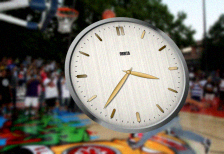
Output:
3 h 37 min
